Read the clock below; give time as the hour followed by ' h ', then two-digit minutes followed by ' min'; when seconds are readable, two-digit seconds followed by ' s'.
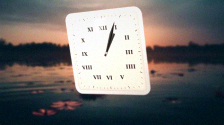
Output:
1 h 04 min
